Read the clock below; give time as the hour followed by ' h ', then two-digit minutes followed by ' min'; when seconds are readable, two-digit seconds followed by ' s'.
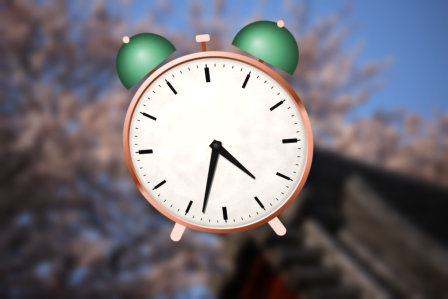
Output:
4 h 33 min
